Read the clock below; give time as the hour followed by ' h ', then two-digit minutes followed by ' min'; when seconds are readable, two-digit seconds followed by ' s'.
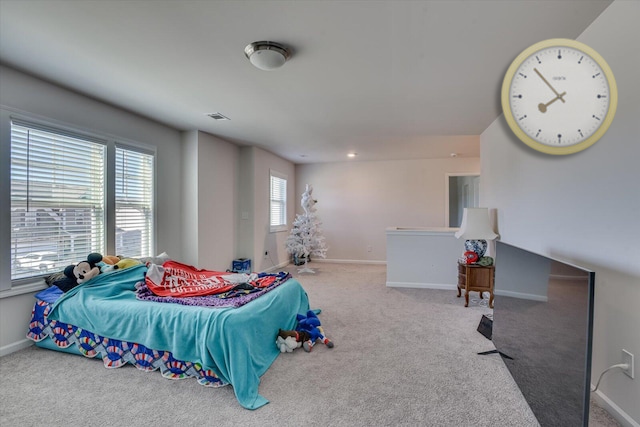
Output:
7 h 53 min
